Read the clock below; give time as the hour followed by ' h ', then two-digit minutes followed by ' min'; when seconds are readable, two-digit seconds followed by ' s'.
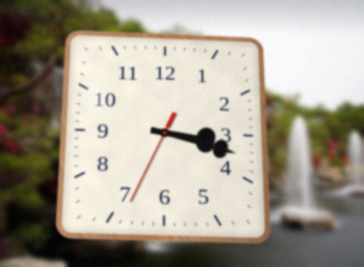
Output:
3 h 17 min 34 s
